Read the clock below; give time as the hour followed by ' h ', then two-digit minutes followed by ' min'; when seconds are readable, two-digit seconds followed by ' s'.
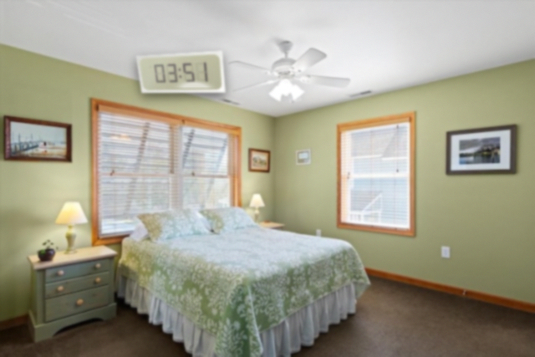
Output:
3 h 51 min
